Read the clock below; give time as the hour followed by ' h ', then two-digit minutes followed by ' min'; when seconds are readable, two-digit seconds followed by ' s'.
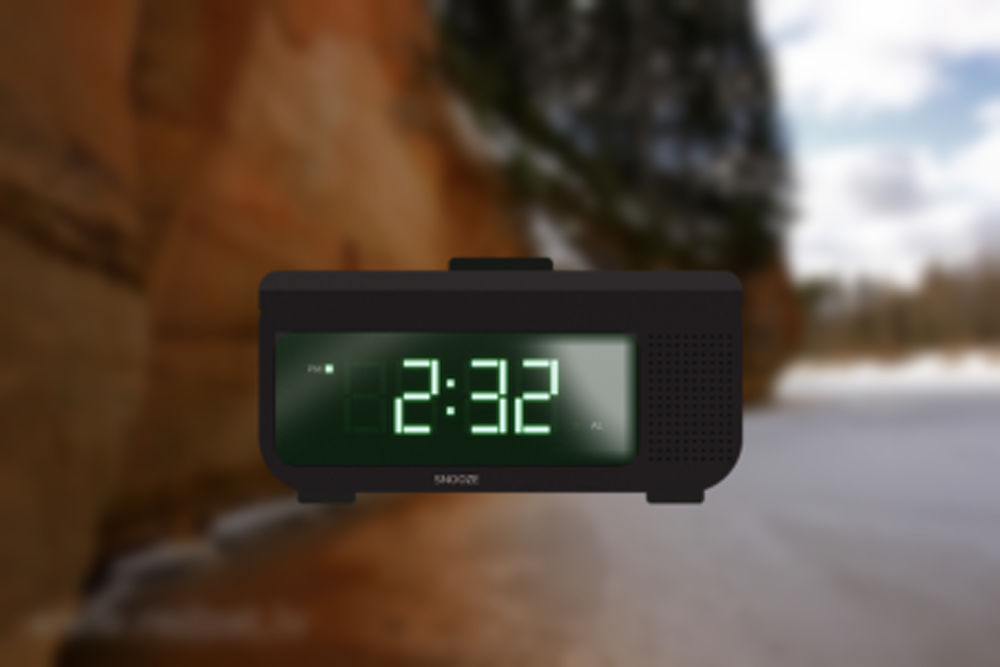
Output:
2 h 32 min
